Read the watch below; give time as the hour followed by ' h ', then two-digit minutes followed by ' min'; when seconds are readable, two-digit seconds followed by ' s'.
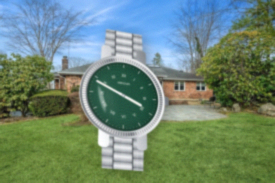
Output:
3 h 49 min
